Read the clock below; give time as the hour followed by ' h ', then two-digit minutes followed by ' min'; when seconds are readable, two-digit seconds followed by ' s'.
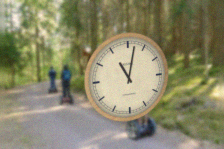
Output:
11 h 02 min
